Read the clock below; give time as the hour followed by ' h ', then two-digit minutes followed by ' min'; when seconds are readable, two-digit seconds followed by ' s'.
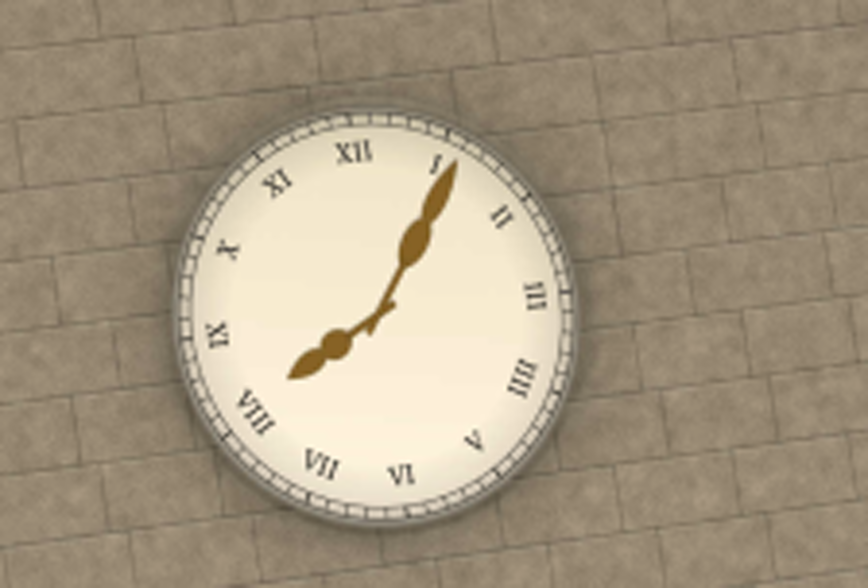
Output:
8 h 06 min
